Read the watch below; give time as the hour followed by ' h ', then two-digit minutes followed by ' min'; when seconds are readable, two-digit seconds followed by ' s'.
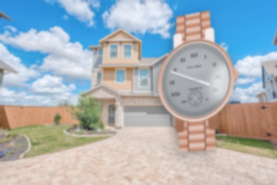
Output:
3 h 49 min
